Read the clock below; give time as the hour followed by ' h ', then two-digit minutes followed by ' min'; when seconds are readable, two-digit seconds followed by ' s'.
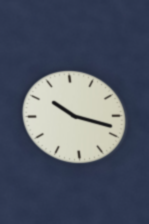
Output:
10 h 18 min
